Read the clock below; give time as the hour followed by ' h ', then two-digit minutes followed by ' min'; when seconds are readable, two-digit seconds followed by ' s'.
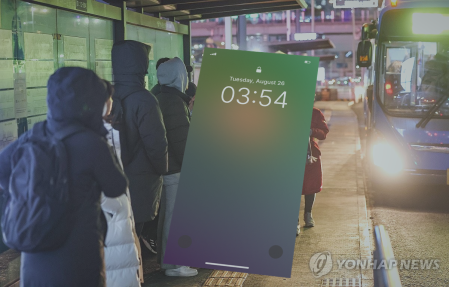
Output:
3 h 54 min
